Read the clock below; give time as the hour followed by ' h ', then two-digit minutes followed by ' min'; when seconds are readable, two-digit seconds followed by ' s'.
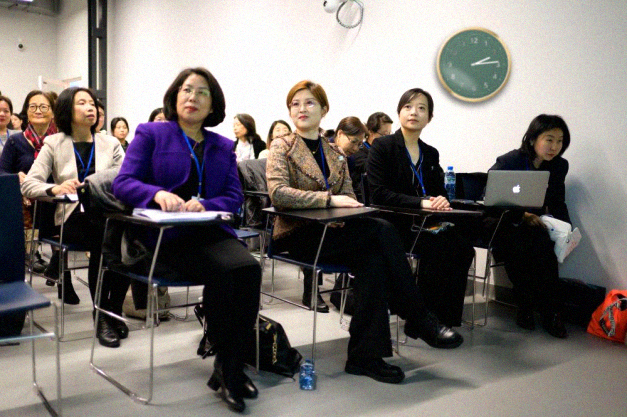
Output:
2 h 14 min
